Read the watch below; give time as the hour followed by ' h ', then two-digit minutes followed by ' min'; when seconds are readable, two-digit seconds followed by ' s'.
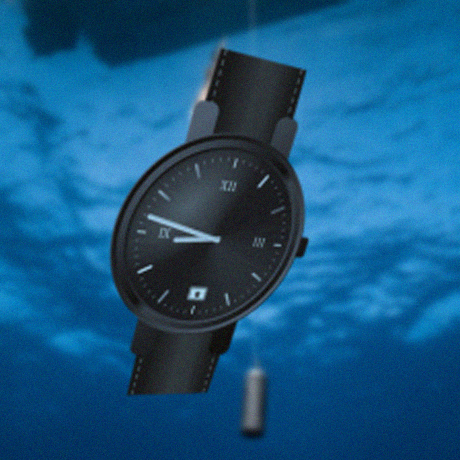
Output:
8 h 47 min
